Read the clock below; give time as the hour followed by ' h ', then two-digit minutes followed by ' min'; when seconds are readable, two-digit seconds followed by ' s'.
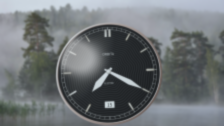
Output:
7 h 20 min
